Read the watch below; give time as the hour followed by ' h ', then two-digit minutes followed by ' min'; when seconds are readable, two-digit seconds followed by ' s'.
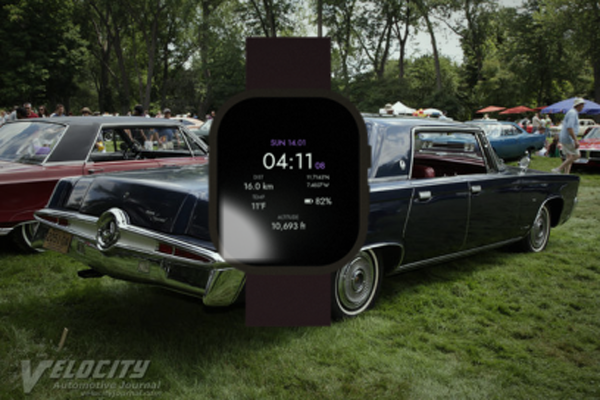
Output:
4 h 11 min
